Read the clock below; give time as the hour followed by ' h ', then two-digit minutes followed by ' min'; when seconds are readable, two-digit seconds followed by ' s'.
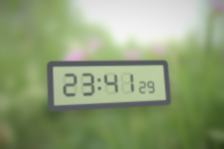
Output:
23 h 41 min 29 s
